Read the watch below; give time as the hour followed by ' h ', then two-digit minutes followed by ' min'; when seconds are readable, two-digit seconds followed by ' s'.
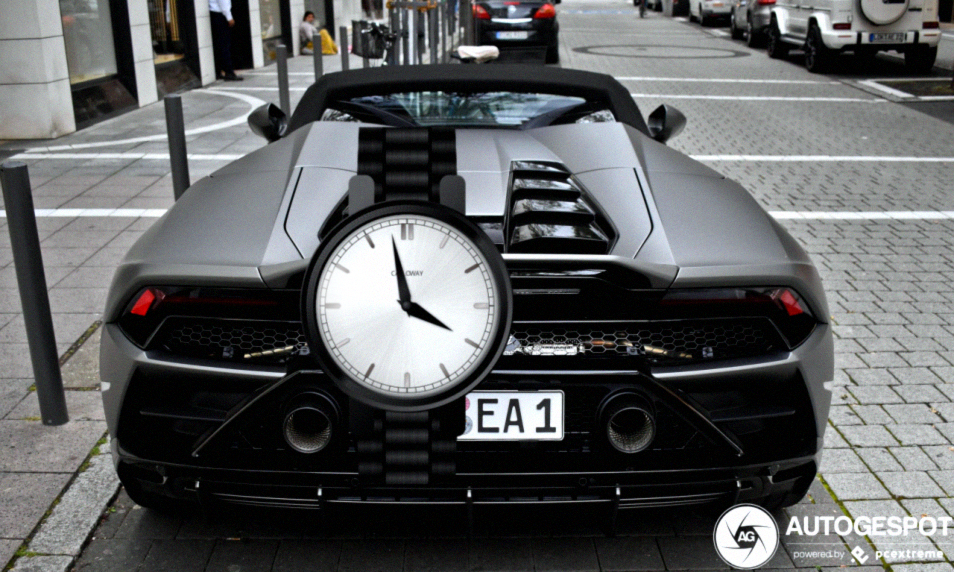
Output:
3 h 58 min
